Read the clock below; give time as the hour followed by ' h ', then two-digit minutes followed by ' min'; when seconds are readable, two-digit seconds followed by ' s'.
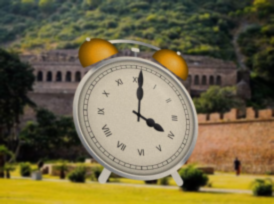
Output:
4 h 01 min
